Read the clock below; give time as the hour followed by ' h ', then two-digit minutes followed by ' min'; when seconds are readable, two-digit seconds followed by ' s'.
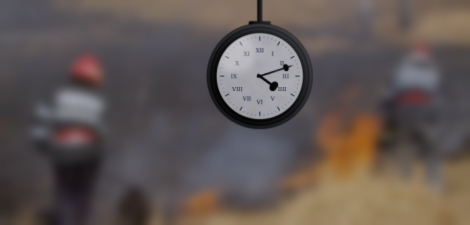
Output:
4 h 12 min
